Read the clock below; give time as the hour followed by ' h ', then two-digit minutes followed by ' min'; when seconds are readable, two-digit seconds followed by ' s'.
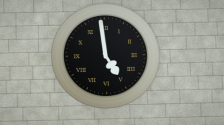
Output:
4 h 59 min
